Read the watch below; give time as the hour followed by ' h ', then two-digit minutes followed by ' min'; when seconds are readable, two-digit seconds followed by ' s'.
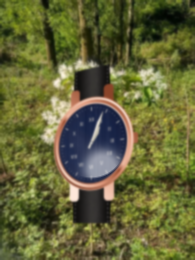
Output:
1 h 04 min
